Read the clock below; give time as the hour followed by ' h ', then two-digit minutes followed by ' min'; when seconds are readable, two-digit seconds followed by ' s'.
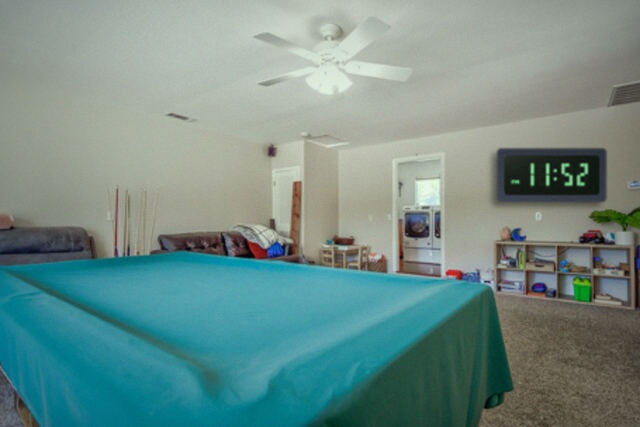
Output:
11 h 52 min
